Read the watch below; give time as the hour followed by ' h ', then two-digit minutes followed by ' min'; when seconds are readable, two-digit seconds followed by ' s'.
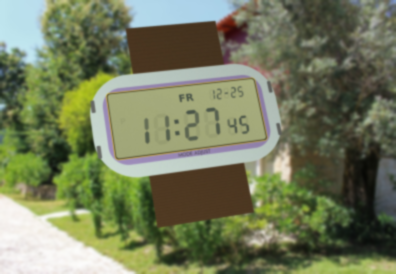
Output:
11 h 27 min 45 s
